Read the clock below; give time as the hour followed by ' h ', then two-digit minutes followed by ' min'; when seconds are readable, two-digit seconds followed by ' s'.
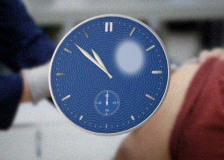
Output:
10 h 52 min
